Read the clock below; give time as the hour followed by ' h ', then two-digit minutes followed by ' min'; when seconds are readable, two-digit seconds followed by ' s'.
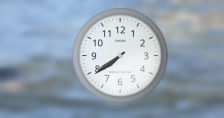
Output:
7 h 39 min
